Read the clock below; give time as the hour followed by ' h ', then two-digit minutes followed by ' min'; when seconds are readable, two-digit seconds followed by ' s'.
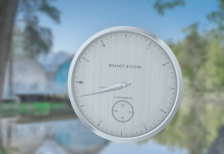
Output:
8 h 42 min
